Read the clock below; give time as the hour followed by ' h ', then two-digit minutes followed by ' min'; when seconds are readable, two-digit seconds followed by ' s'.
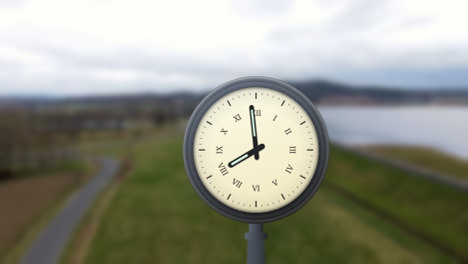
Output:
7 h 59 min
